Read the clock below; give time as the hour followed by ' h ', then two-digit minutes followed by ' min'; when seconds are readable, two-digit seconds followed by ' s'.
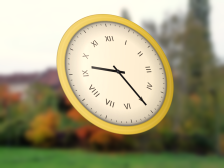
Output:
9 h 25 min
